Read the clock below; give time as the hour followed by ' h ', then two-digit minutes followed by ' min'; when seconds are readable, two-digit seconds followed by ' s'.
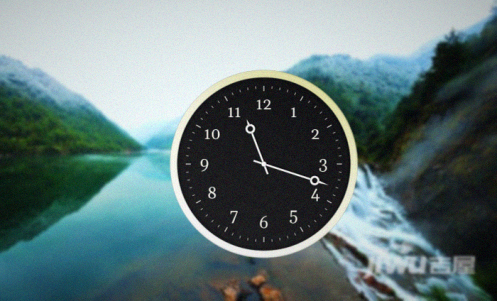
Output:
11 h 18 min
